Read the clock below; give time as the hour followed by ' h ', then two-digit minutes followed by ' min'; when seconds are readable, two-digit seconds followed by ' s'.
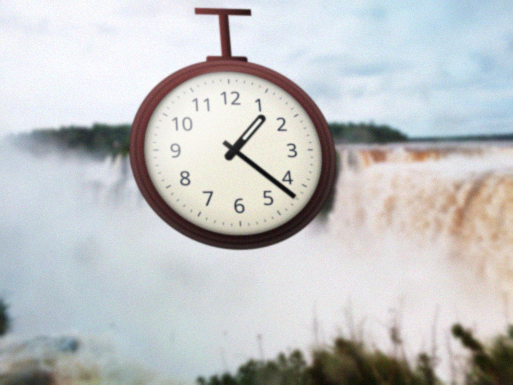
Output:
1 h 22 min
